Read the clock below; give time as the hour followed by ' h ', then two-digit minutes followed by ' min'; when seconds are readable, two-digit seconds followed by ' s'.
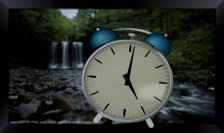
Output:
5 h 01 min
